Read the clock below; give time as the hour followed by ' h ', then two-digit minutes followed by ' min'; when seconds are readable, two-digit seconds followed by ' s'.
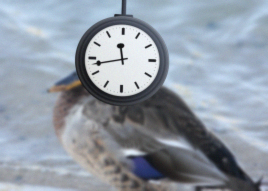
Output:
11 h 43 min
